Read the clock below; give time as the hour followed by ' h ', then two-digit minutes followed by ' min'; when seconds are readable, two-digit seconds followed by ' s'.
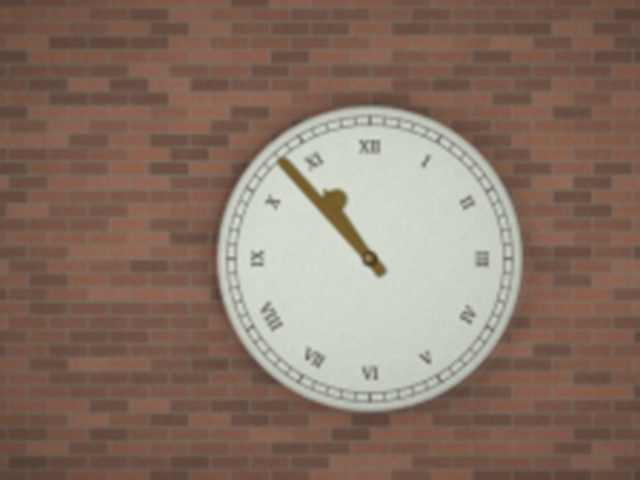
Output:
10 h 53 min
